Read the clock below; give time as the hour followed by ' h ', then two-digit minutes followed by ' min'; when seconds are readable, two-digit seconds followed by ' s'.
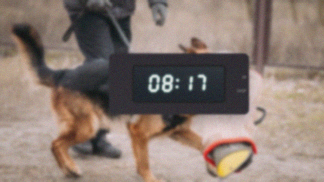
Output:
8 h 17 min
